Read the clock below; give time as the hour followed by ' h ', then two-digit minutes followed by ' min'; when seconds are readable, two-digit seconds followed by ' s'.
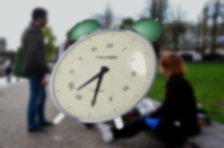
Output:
7 h 30 min
